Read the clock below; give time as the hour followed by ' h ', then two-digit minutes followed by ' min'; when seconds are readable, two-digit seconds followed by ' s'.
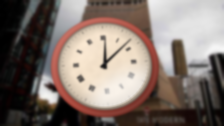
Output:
12 h 08 min
